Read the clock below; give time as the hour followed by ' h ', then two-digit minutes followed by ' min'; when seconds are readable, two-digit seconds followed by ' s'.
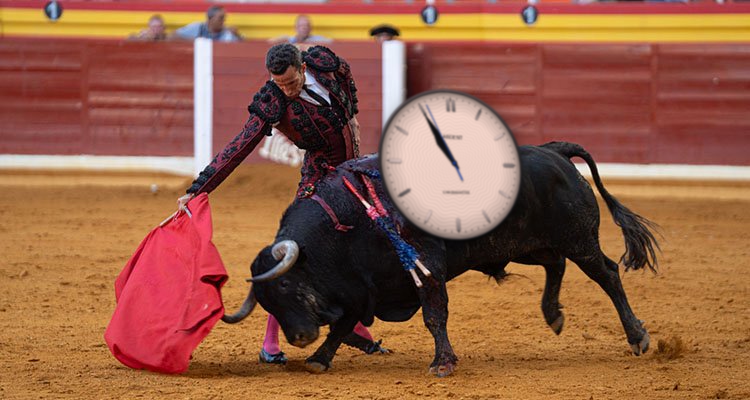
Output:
10 h 54 min 56 s
